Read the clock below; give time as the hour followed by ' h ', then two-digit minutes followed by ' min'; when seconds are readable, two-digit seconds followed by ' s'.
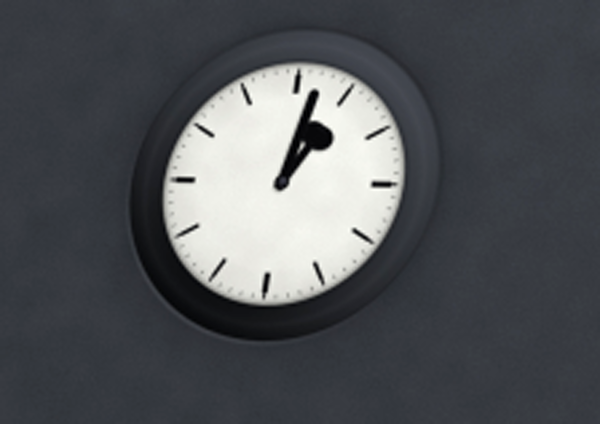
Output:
1 h 02 min
